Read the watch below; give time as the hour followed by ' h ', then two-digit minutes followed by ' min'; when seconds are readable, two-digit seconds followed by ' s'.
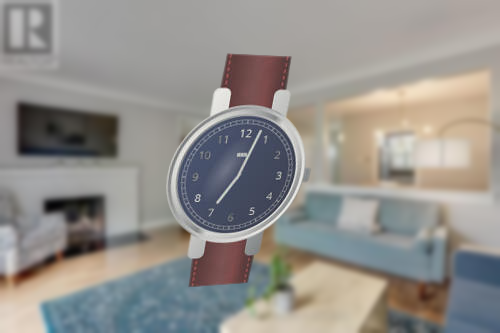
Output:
7 h 03 min
